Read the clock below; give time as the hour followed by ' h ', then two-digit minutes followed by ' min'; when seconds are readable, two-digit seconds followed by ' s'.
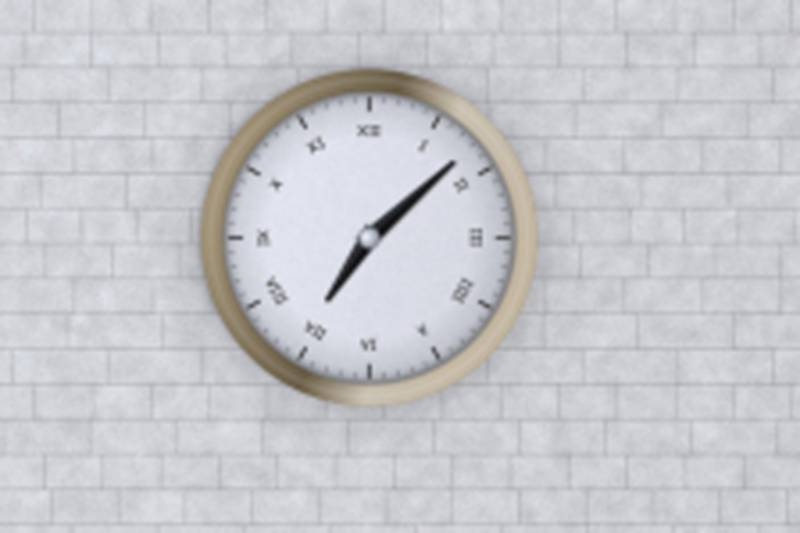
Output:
7 h 08 min
